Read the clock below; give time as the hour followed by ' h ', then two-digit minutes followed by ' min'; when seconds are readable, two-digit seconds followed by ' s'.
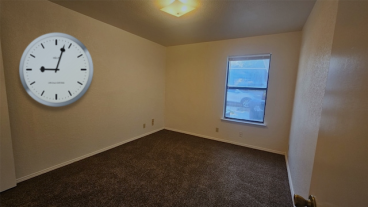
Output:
9 h 03 min
